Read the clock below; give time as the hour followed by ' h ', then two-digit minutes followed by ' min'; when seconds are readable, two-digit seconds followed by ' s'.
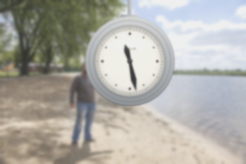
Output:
11 h 28 min
